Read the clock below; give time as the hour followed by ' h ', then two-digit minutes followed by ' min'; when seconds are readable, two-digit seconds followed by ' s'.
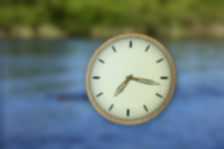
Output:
7 h 17 min
